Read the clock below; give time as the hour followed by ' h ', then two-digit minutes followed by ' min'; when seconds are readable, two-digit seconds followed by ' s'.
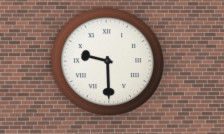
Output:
9 h 30 min
